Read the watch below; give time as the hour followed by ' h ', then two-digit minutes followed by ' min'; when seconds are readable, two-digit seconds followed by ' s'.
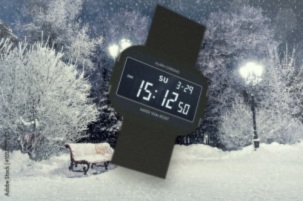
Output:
15 h 12 min 50 s
